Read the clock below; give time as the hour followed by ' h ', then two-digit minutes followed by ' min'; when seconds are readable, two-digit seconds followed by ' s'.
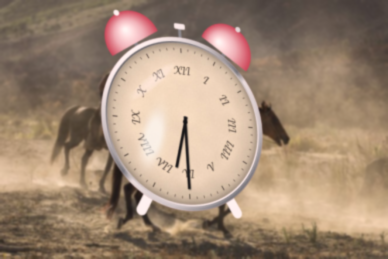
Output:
6 h 30 min
